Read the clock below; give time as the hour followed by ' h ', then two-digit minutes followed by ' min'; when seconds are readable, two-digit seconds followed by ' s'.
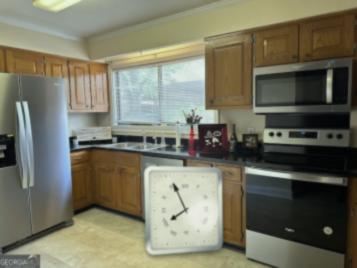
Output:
7 h 56 min
